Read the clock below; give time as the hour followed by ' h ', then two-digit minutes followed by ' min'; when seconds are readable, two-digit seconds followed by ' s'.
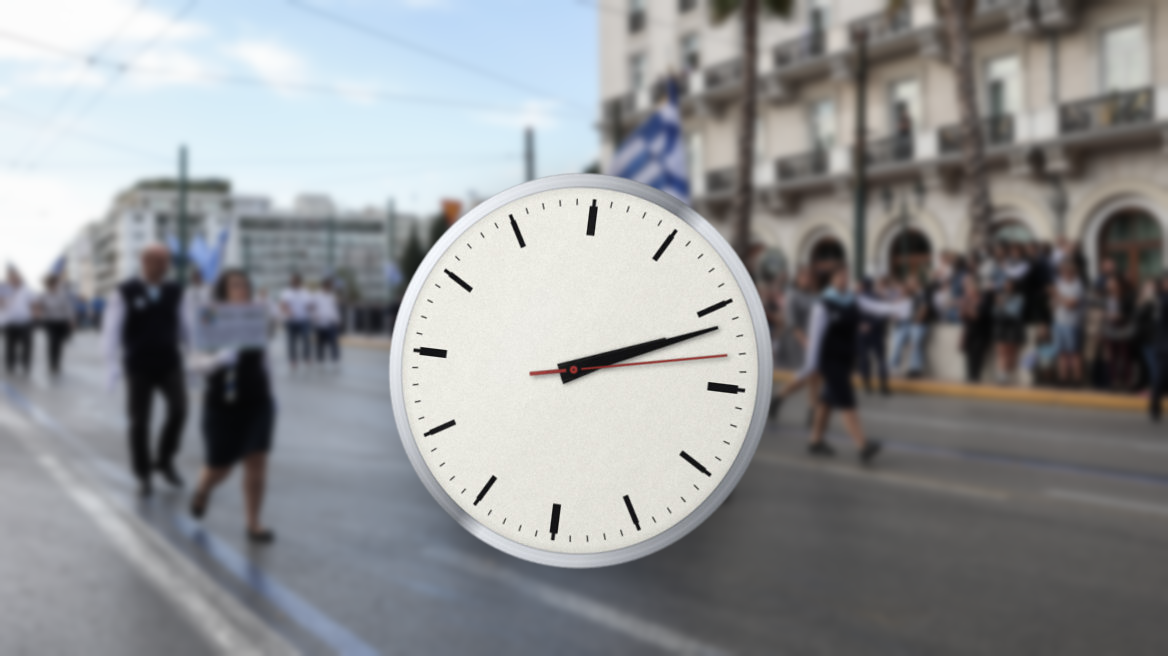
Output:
2 h 11 min 13 s
